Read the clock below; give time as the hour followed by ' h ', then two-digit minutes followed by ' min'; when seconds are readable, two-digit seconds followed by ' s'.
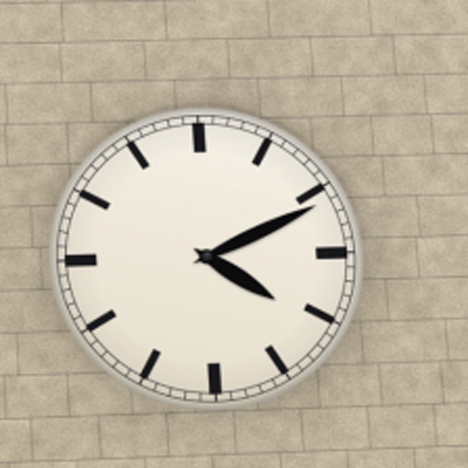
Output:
4 h 11 min
